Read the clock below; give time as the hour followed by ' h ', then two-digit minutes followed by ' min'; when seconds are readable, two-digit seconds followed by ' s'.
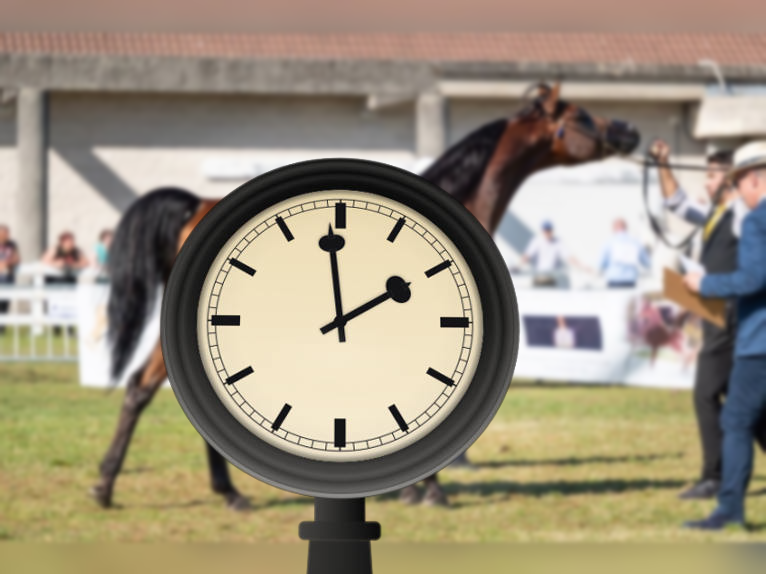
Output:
1 h 59 min
